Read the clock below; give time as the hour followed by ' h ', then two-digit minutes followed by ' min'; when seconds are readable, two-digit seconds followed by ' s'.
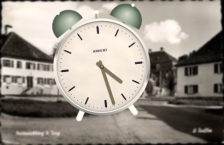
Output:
4 h 28 min
